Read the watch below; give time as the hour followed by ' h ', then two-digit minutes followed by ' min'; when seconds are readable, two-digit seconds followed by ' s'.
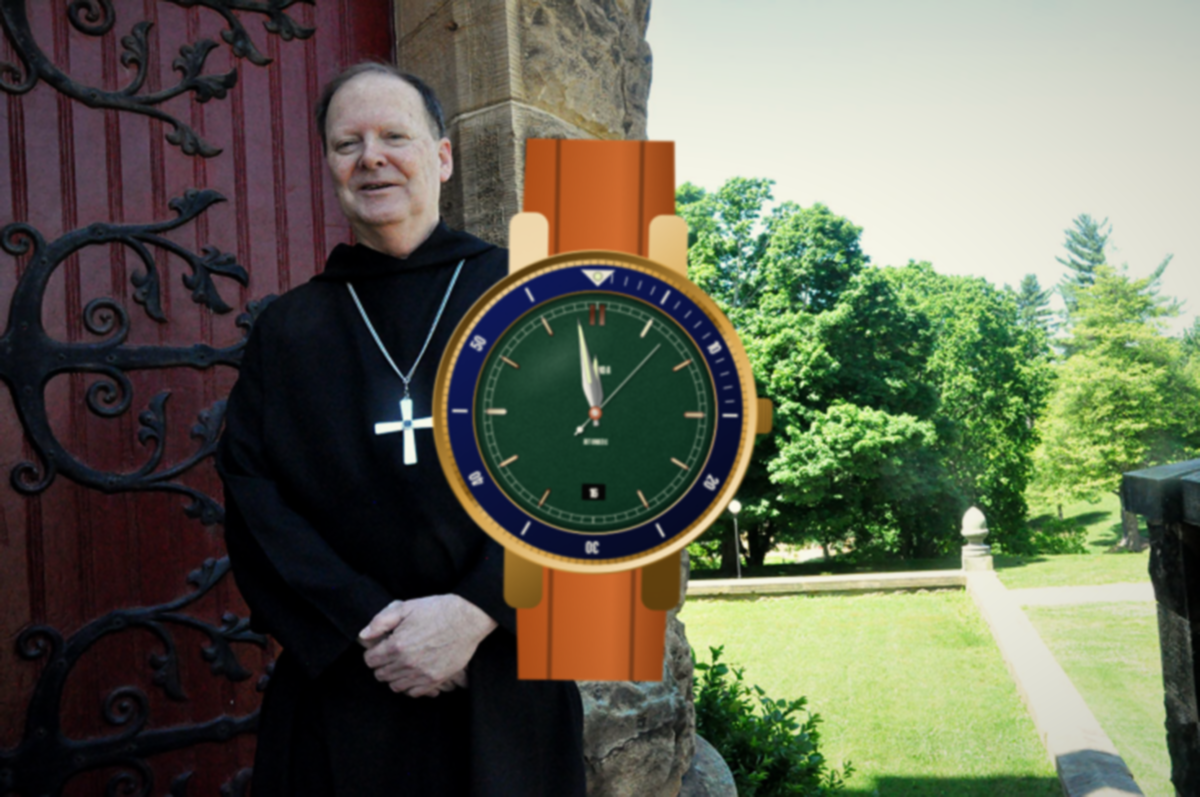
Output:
11 h 58 min 07 s
